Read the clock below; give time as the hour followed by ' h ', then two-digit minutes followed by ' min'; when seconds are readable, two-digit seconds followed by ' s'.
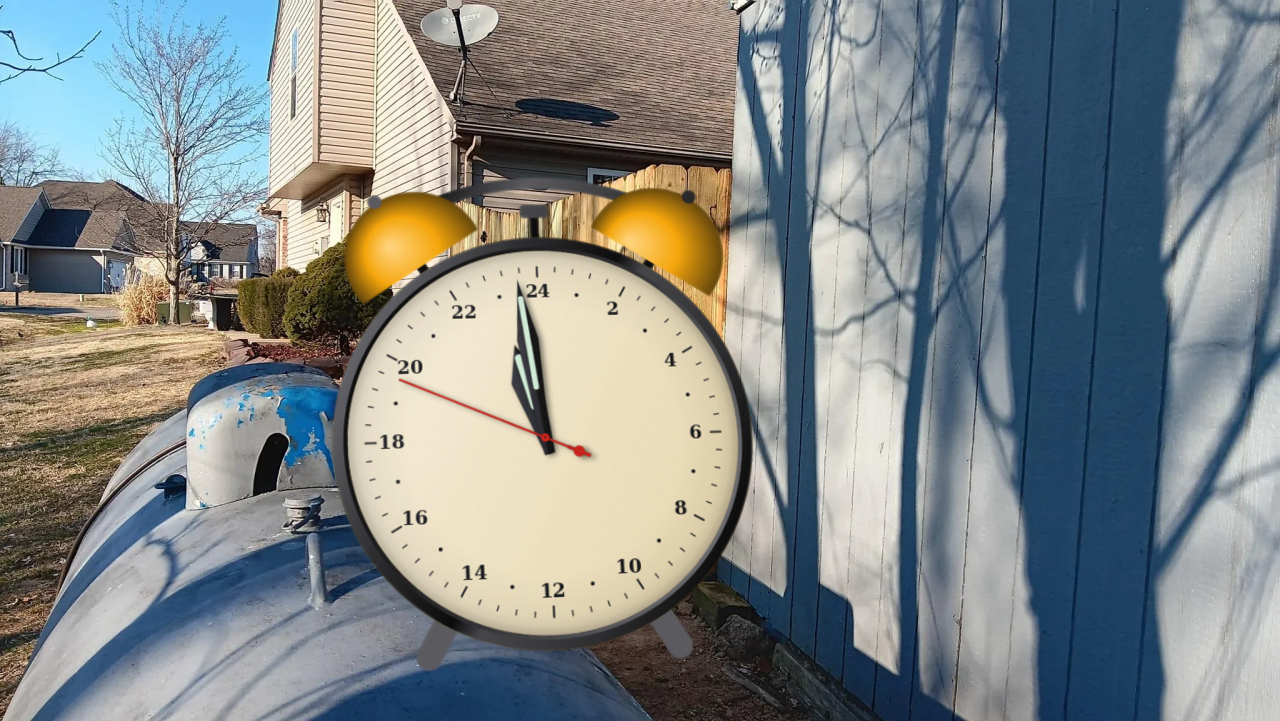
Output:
22 h 58 min 49 s
